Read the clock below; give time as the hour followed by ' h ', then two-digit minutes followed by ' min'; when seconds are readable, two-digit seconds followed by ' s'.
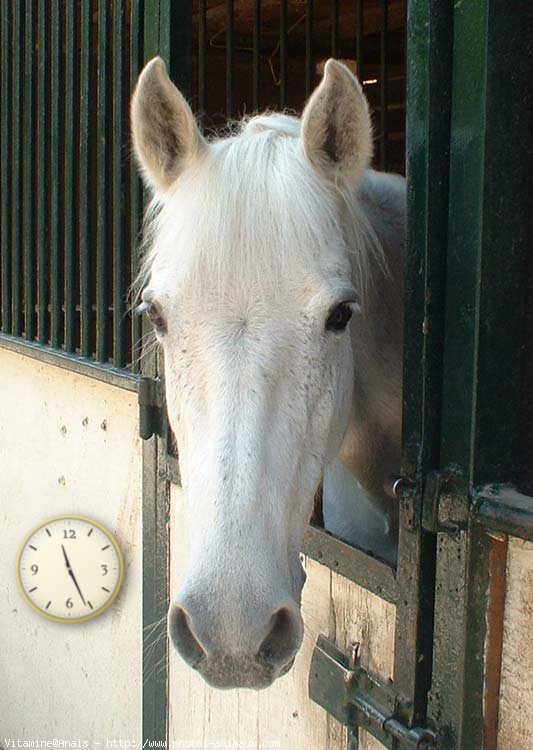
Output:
11 h 26 min
